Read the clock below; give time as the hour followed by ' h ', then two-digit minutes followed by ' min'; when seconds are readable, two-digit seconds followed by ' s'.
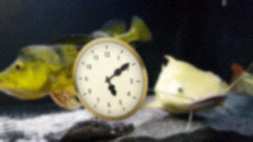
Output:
5 h 09 min
